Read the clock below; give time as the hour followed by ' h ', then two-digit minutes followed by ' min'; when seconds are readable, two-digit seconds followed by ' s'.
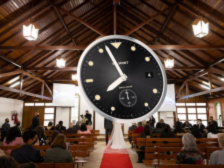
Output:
7 h 57 min
